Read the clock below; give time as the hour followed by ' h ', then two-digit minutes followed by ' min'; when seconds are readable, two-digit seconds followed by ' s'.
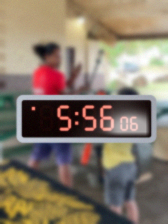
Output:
5 h 56 min 06 s
